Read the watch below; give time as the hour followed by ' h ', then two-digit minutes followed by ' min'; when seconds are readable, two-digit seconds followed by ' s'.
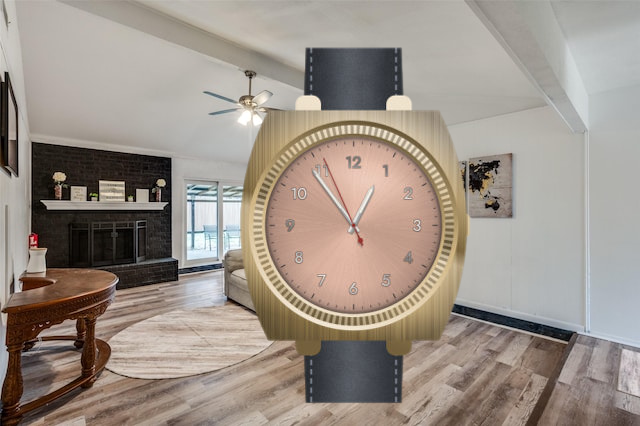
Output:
12 h 53 min 56 s
